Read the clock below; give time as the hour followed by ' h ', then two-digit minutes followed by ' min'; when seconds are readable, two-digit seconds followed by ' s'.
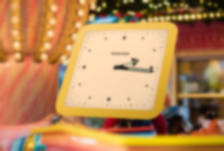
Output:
2 h 16 min
